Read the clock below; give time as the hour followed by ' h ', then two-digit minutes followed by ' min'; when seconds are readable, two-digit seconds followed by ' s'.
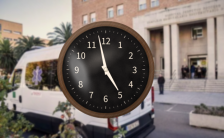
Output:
4 h 58 min
